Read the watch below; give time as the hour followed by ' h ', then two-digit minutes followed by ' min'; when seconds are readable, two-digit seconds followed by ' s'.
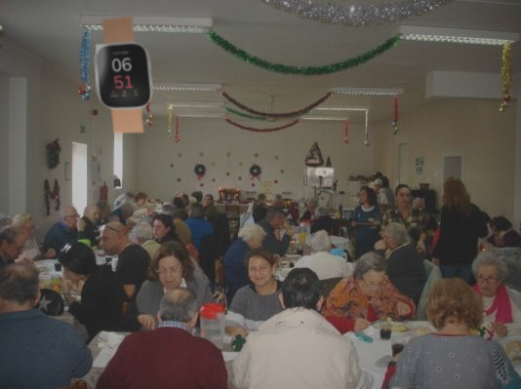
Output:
6 h 51 min
